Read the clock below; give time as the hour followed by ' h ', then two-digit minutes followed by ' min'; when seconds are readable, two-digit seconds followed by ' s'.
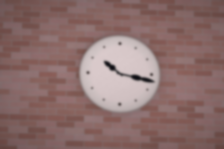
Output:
10 h 17 min
